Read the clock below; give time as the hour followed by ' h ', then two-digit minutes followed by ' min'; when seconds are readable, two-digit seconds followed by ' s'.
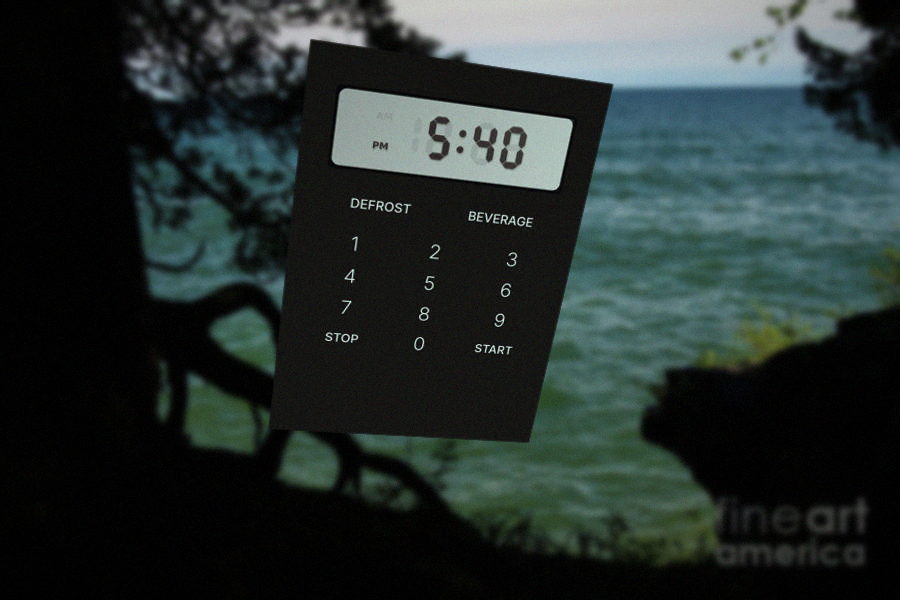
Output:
5 h 40 min
